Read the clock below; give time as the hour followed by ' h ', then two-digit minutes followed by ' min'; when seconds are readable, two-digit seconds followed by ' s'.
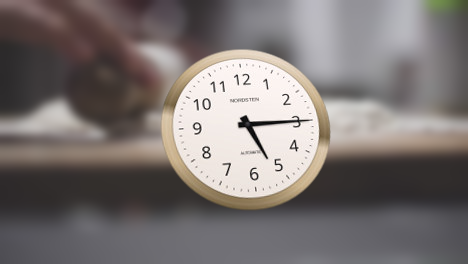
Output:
5 h 15 min
